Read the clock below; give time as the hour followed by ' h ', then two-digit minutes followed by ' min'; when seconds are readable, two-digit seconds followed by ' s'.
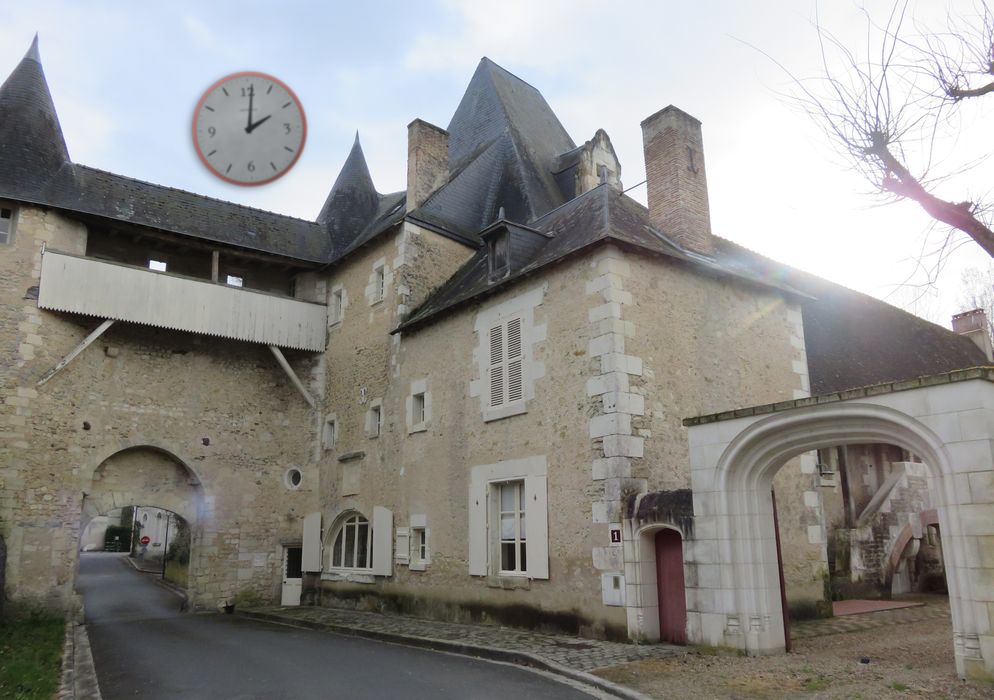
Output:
2 h 01 min
